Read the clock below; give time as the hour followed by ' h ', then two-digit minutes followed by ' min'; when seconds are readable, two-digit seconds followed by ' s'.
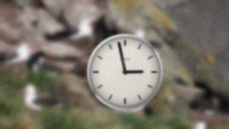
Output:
2 h 58 min
